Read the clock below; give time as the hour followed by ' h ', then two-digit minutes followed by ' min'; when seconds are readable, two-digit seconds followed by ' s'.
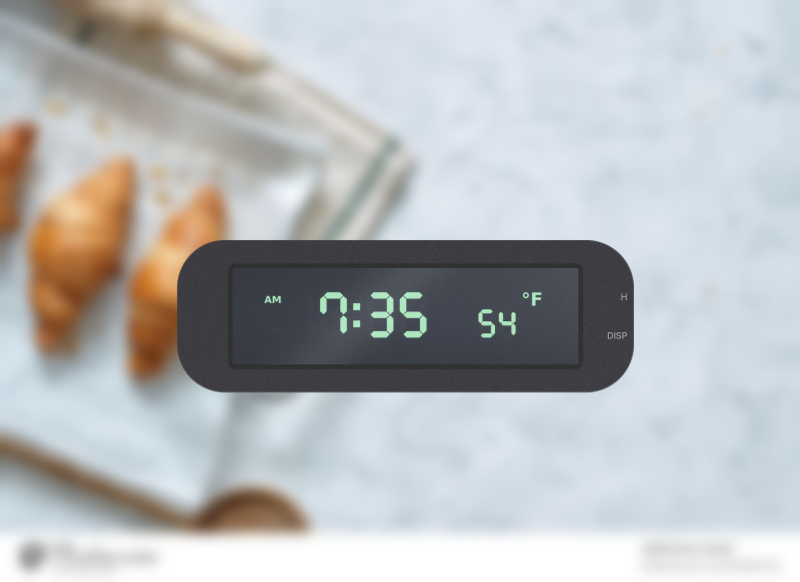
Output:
7 h 35 min
